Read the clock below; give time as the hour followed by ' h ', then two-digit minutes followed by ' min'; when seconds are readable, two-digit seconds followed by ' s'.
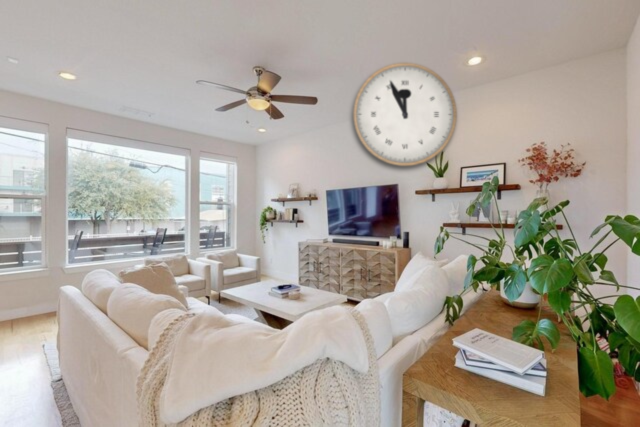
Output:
11 h 56 min
